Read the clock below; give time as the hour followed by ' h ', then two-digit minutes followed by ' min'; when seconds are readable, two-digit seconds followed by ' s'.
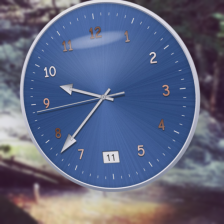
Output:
9 h 37 min 44 s
